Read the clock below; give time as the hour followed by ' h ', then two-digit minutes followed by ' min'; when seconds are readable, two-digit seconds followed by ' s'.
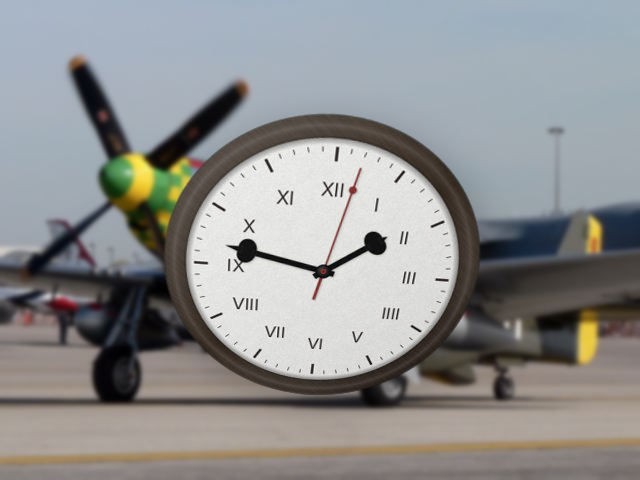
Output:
1 h 47 min 02 s
